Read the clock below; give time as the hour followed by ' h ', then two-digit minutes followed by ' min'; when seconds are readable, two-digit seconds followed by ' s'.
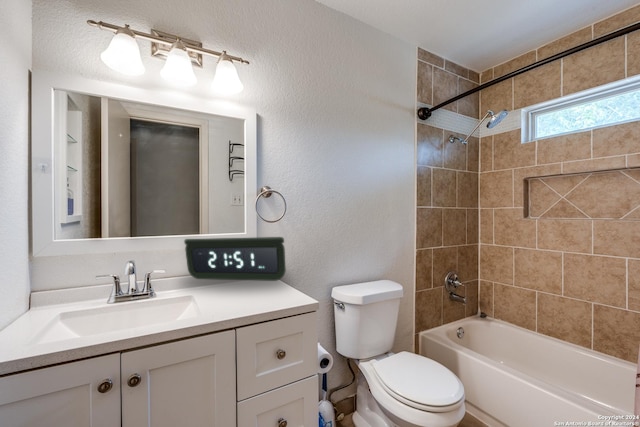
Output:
21 h 51 min
